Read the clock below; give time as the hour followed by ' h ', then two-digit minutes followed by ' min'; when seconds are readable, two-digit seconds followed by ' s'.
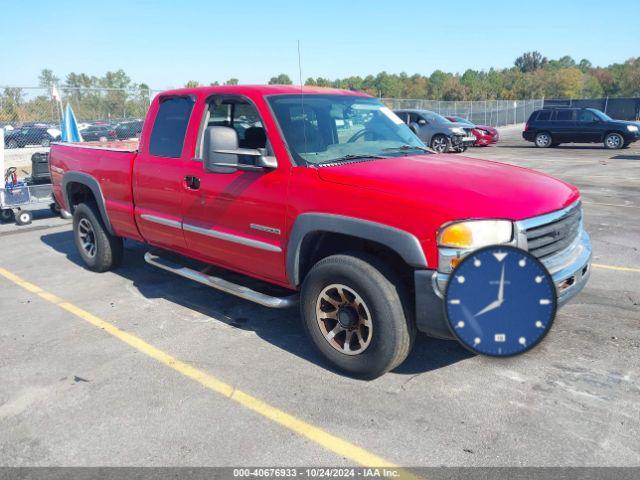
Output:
8 h 01 min
